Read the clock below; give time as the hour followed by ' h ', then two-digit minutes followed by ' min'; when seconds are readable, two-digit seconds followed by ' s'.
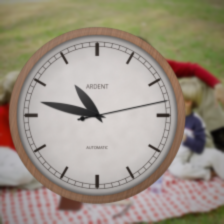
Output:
10 h 47 min 13 s
